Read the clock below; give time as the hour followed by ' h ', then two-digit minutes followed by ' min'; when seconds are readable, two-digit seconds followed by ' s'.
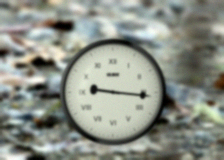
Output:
9 h 16 min
